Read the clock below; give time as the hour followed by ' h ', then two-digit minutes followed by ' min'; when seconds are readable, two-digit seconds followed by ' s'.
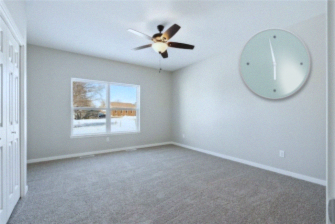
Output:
5 h 58 min
